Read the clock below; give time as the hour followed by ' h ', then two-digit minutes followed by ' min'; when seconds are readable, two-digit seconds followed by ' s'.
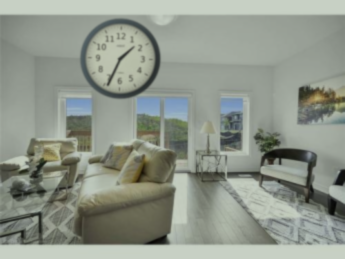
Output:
1 h 34 min
